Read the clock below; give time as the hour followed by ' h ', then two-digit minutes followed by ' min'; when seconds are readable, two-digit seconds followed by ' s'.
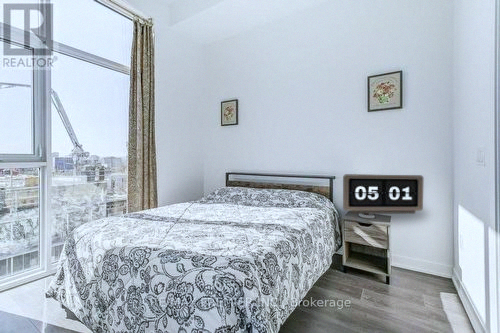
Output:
5 h 01 min
